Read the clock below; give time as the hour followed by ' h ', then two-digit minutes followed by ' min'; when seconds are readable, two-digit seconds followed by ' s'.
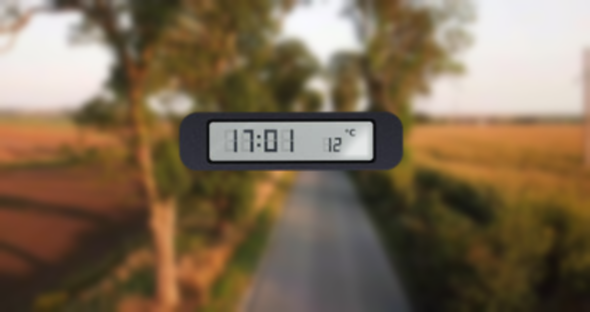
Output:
17 h 01 min
